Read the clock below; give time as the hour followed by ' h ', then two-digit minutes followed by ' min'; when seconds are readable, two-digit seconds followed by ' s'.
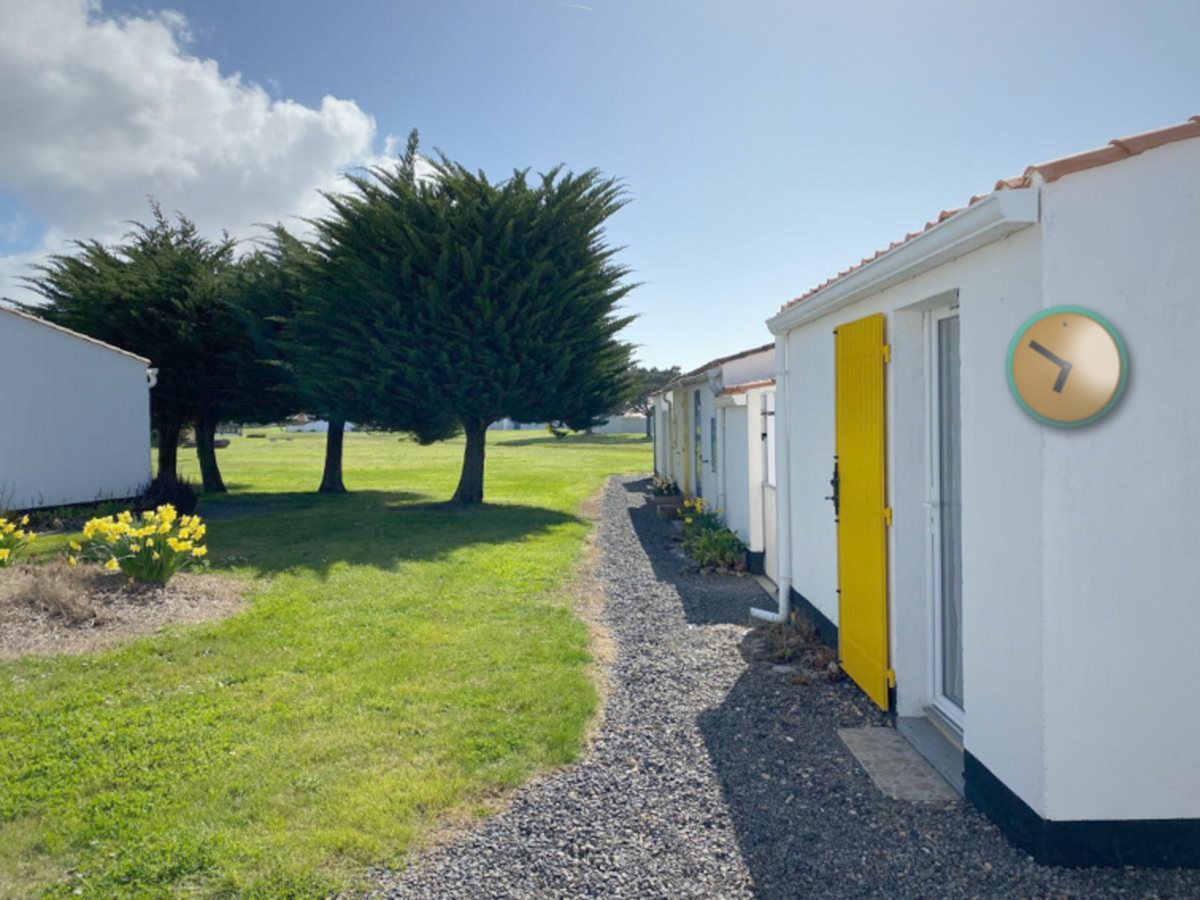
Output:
6 h 51 min
